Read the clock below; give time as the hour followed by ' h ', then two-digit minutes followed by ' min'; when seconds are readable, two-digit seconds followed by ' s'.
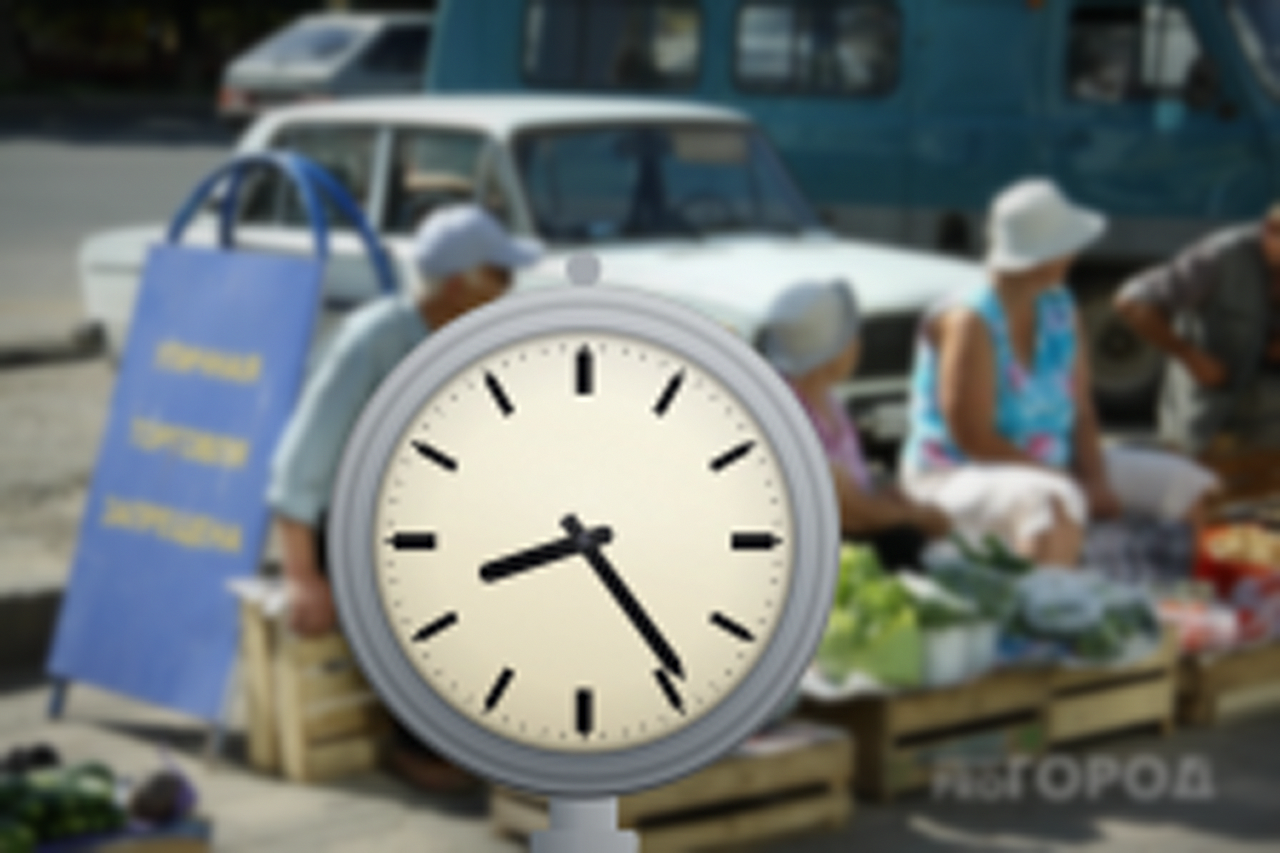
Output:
8 h 24 min
